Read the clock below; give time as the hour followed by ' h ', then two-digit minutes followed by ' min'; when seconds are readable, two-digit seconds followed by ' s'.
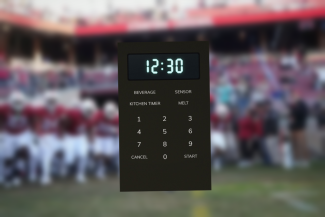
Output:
12 h 30 min
